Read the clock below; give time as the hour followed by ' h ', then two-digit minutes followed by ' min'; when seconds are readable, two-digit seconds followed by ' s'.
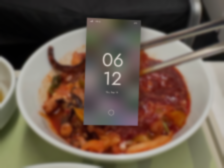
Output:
6 h 12 min
